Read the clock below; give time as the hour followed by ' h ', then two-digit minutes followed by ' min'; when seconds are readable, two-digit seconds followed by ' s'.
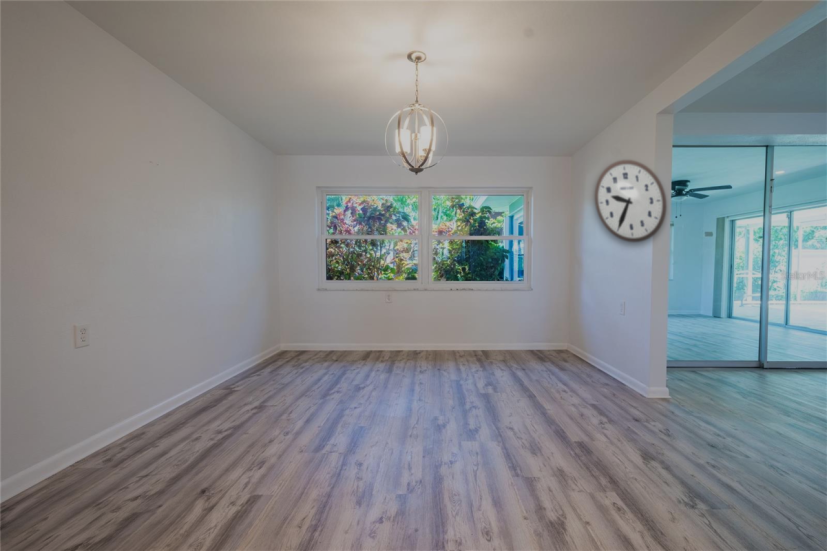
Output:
9 h 35 min
